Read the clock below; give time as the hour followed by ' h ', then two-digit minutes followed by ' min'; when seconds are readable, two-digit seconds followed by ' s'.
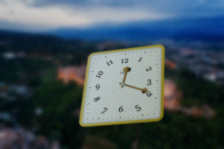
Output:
12 h 19 min
